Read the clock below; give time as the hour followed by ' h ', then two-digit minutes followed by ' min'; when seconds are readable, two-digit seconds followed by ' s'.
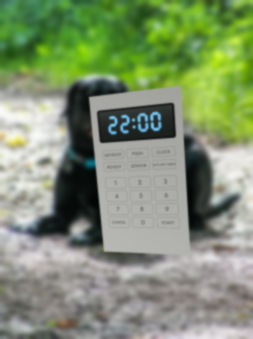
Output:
22 h 00 min
